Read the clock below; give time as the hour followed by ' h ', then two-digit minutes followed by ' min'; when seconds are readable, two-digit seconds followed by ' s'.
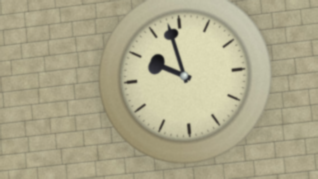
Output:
9 h 58 min
